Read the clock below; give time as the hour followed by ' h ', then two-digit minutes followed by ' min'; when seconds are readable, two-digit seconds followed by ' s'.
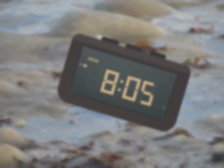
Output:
8 h 05 min
